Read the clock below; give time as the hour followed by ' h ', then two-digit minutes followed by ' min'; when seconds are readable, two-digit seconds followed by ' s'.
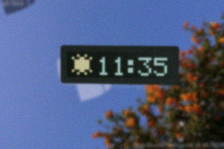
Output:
11 h 35 min
